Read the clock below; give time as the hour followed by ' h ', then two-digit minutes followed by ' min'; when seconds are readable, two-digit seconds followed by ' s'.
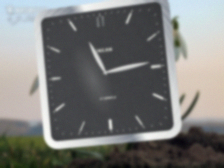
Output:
11 h 14 min
